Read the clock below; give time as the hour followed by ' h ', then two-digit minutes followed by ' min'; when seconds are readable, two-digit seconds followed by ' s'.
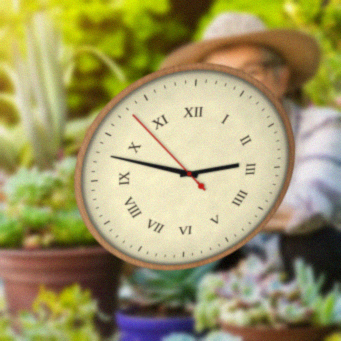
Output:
2 h 47 min 53 s
